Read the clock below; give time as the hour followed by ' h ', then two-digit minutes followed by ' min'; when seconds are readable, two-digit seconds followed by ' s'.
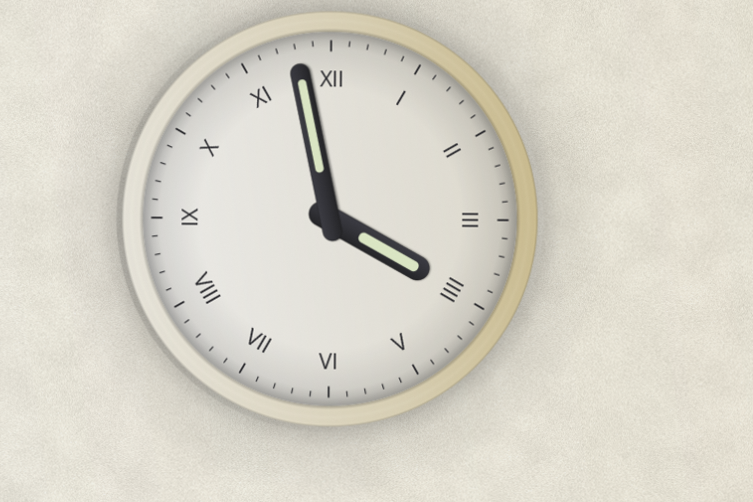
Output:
3 h 58 min
